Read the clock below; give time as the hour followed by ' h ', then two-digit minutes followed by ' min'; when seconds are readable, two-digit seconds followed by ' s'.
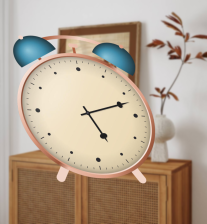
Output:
5 h 12 min
